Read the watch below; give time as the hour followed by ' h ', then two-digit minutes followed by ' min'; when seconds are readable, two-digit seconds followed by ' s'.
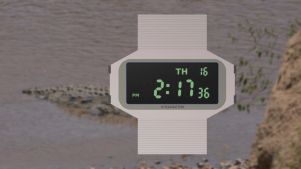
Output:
2 h 17 min 36 s
